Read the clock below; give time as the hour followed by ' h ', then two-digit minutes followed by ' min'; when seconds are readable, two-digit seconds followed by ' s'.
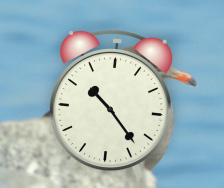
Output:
10 h 23 min
